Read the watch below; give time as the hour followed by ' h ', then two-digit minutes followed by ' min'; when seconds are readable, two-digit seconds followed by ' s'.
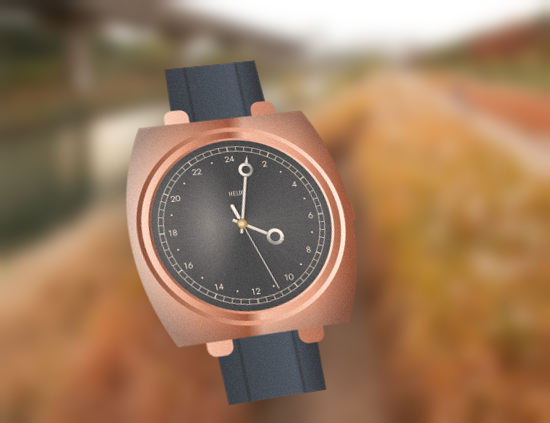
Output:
8 h 02 min 27 s
